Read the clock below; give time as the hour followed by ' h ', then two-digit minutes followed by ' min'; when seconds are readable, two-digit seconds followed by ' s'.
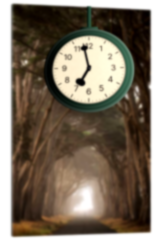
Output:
6 h 58 min
